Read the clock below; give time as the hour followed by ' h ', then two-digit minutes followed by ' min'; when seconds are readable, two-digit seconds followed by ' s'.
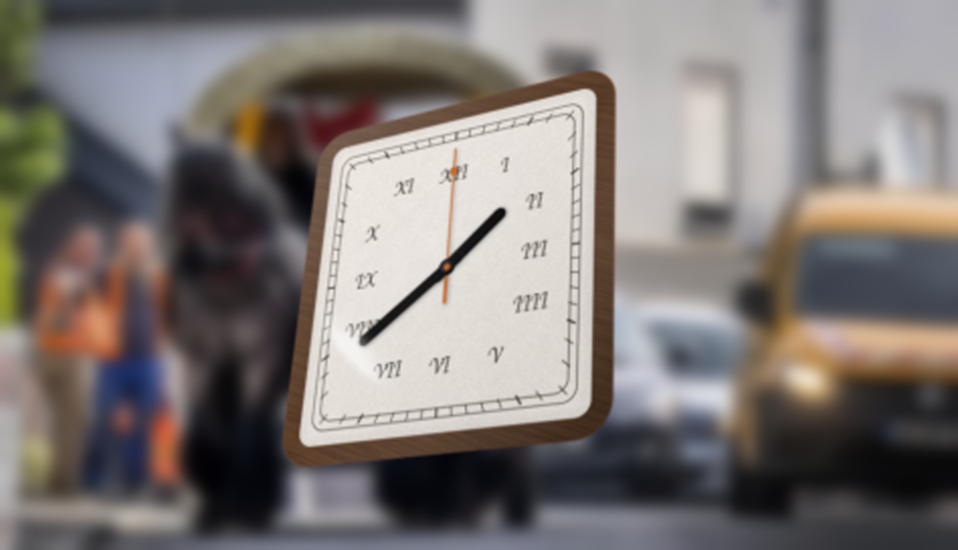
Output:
1 h 39 min 00 s
